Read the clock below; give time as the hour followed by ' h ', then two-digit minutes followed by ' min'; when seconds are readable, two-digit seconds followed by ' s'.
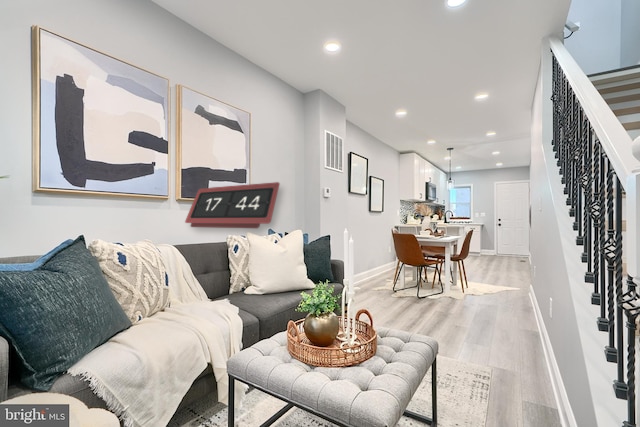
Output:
17 h 44 min
